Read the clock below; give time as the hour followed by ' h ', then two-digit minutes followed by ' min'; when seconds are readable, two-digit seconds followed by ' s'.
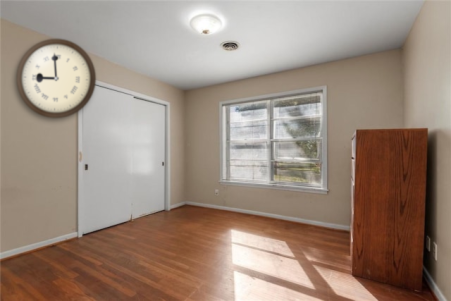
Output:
8 h 59 min
